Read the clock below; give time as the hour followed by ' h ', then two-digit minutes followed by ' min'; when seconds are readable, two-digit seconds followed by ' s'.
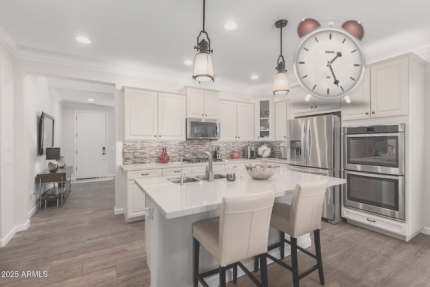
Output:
1 h 26 min
